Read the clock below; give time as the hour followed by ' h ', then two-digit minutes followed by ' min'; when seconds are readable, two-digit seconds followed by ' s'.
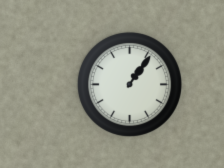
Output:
1 h 06 min
